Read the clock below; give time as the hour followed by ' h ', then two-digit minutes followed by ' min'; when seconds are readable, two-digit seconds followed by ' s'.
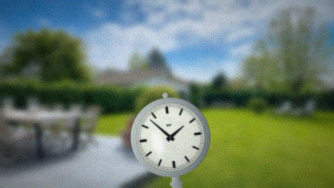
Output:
1 h 53 min
